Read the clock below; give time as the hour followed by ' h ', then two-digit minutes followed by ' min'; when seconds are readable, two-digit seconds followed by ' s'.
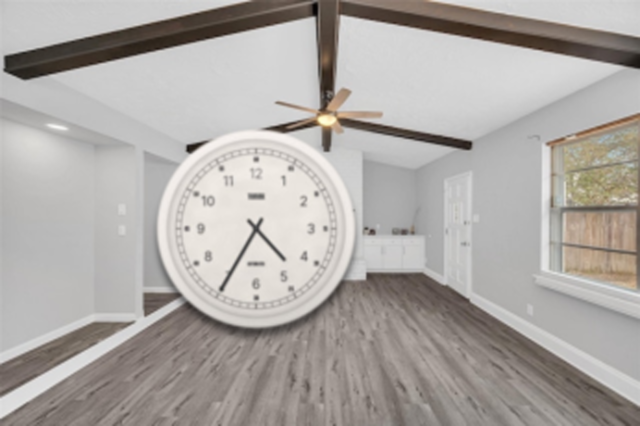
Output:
4 h 35 min
